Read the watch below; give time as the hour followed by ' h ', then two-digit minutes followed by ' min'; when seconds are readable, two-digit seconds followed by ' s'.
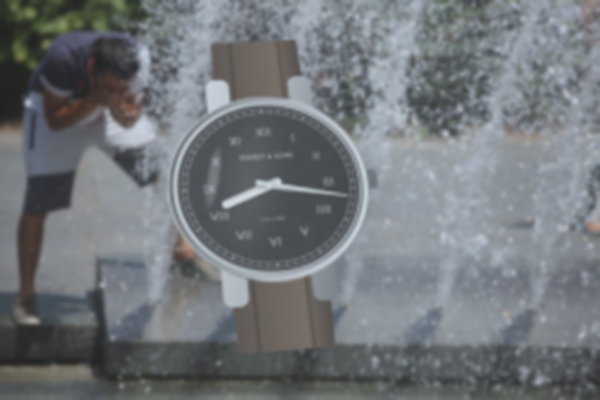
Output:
8 h 17 min
